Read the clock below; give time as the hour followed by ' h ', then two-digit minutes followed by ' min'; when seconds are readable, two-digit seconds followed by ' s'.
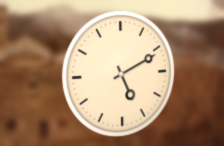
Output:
5 h 11 min
